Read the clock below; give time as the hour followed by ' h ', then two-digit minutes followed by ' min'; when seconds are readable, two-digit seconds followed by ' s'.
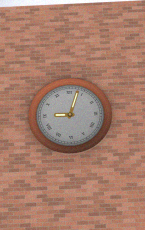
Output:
9 h 03 min
